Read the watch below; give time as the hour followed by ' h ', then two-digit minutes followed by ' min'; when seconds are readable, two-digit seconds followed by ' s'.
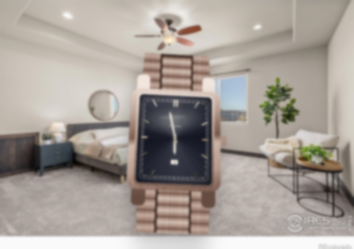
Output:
5 h 58 min
